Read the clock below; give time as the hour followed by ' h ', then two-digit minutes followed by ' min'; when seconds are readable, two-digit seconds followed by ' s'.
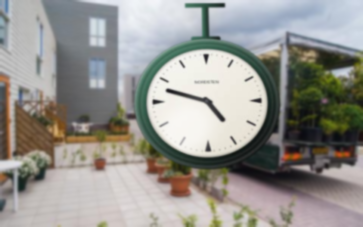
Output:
4 h 48 min
